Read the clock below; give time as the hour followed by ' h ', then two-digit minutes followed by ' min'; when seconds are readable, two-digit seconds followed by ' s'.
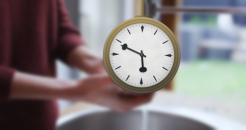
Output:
5 h 49 min
